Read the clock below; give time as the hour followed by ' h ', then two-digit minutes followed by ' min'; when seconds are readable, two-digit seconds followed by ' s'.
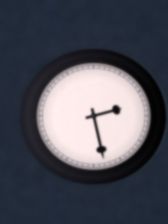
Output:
2 h 28 min
